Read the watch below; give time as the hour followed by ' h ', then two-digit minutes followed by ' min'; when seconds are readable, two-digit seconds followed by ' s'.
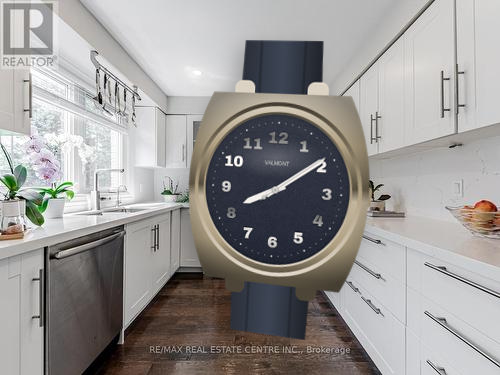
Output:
8 h 09 min 09 s
